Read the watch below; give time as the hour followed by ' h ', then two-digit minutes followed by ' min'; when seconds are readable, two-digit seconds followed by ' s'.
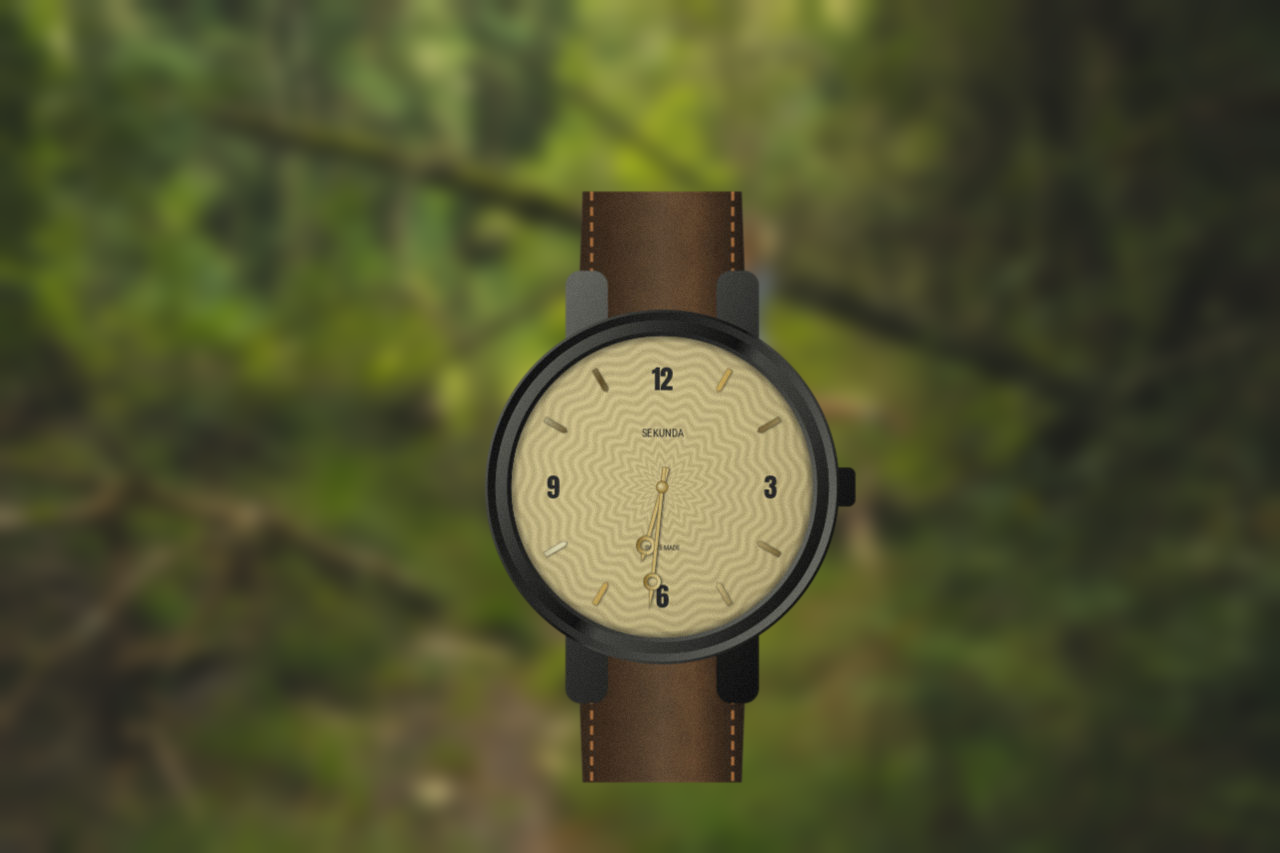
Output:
6 h 31 min
